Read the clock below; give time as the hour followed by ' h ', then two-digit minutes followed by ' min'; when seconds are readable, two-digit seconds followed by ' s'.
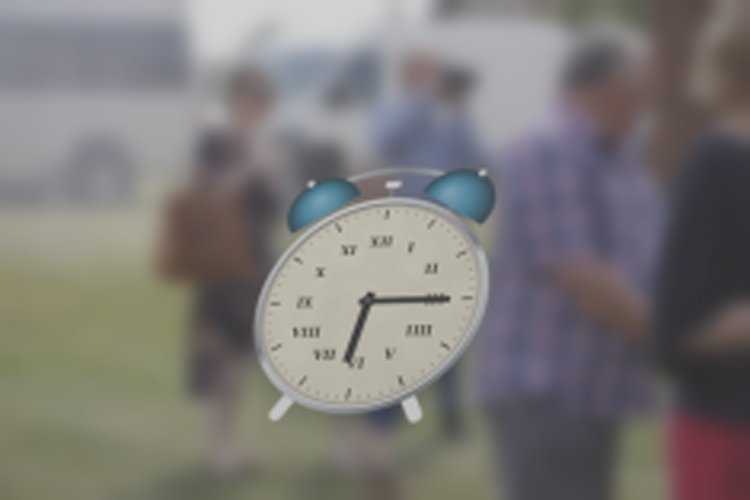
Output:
6 h 15 min
